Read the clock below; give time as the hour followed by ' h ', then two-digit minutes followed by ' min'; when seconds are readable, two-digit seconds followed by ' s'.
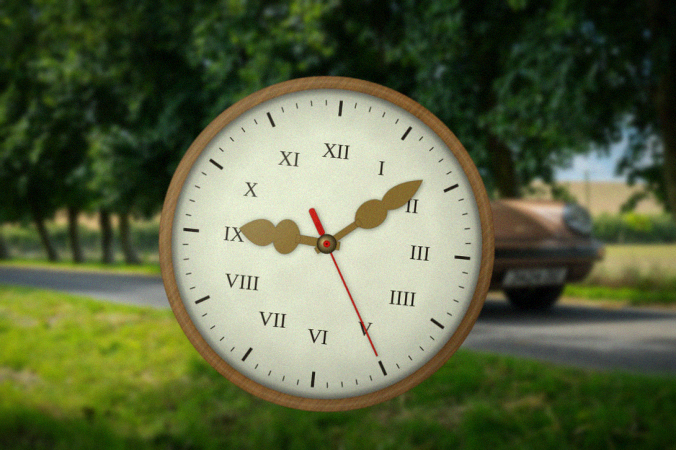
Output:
9 h 08 min 25 s
